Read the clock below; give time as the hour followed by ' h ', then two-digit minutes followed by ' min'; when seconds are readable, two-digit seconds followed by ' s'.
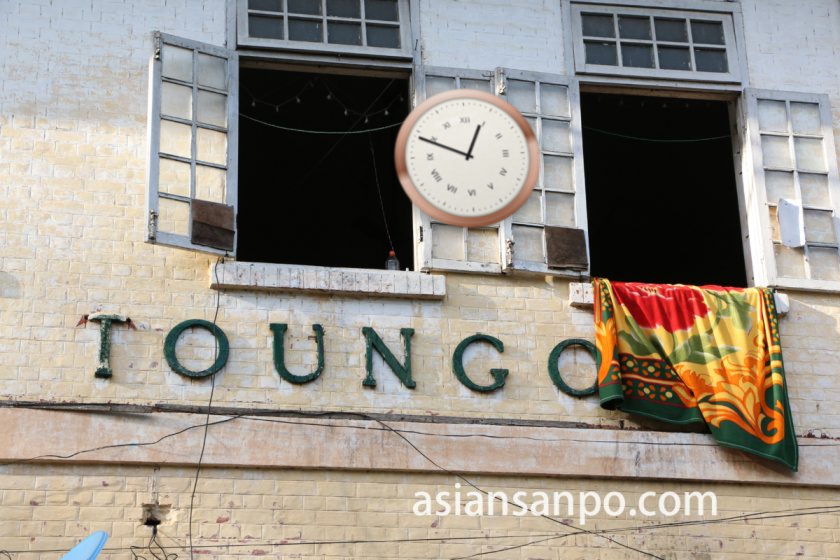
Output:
12 h 49 min
